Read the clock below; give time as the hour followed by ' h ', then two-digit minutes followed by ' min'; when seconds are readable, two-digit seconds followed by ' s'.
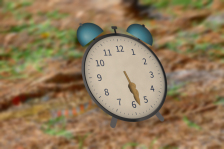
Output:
5 h 28 min
